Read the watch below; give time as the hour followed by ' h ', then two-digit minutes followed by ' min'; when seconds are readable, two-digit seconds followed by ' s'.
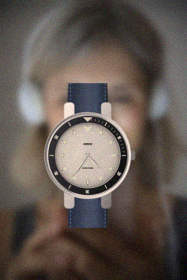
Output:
4 h 36 min
